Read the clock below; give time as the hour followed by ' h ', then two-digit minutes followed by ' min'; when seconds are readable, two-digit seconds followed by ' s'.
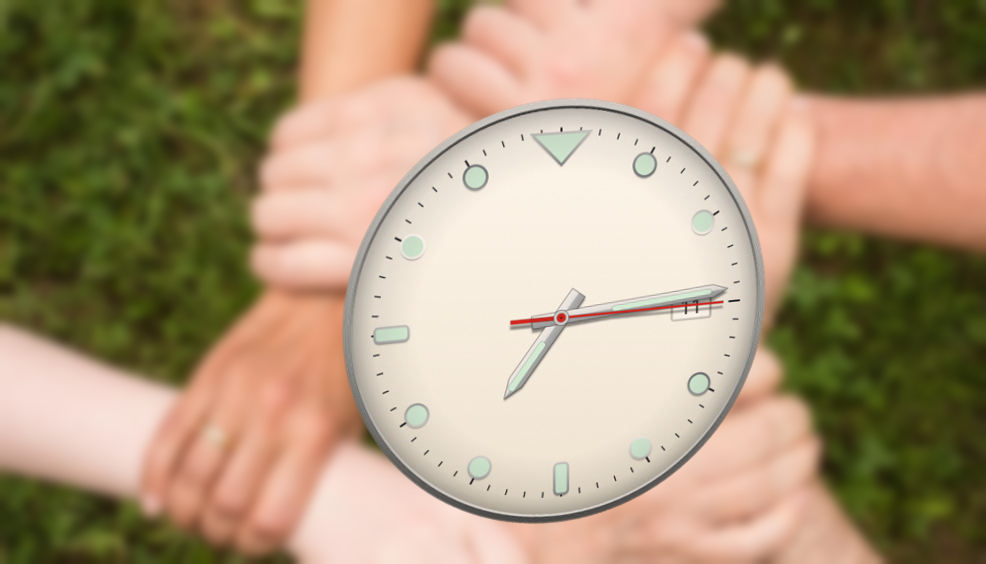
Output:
7 h 14 min 15 s
